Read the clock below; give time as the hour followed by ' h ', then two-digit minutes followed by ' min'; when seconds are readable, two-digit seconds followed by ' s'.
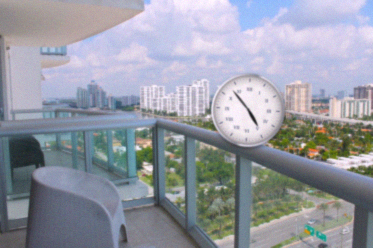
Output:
4 h 53 min
